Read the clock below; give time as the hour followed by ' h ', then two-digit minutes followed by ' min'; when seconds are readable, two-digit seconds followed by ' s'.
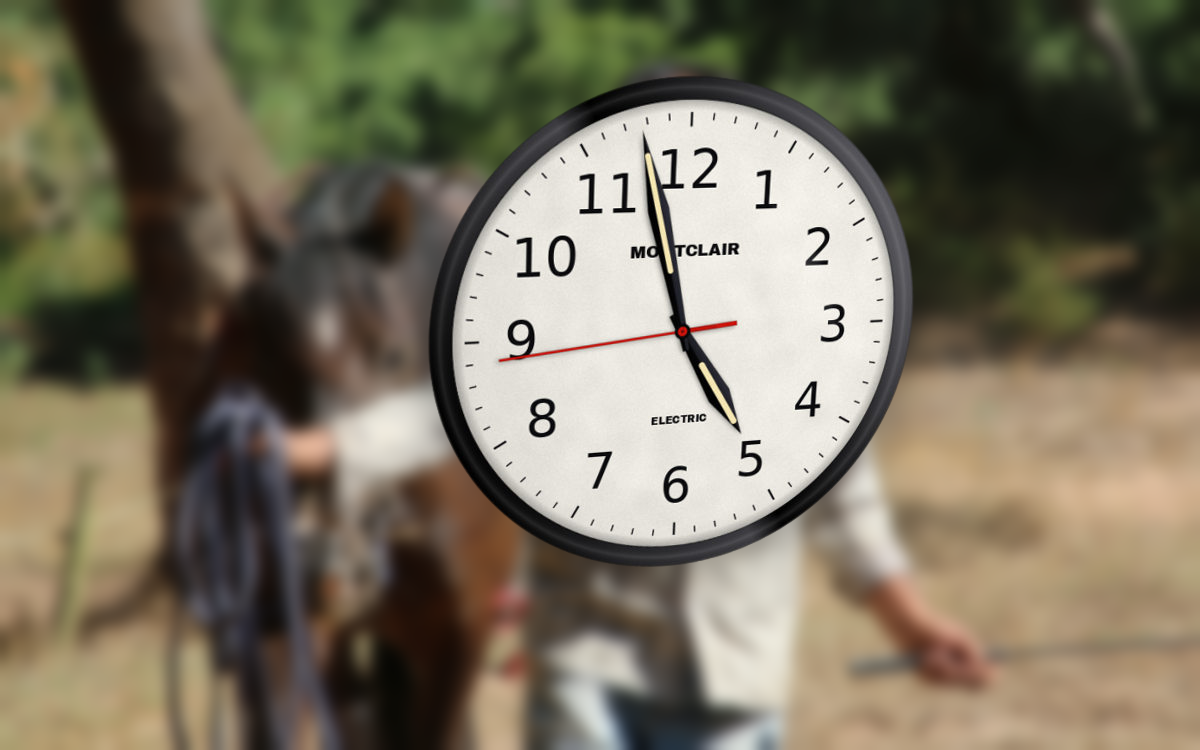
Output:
4 h 57 min 44 s
